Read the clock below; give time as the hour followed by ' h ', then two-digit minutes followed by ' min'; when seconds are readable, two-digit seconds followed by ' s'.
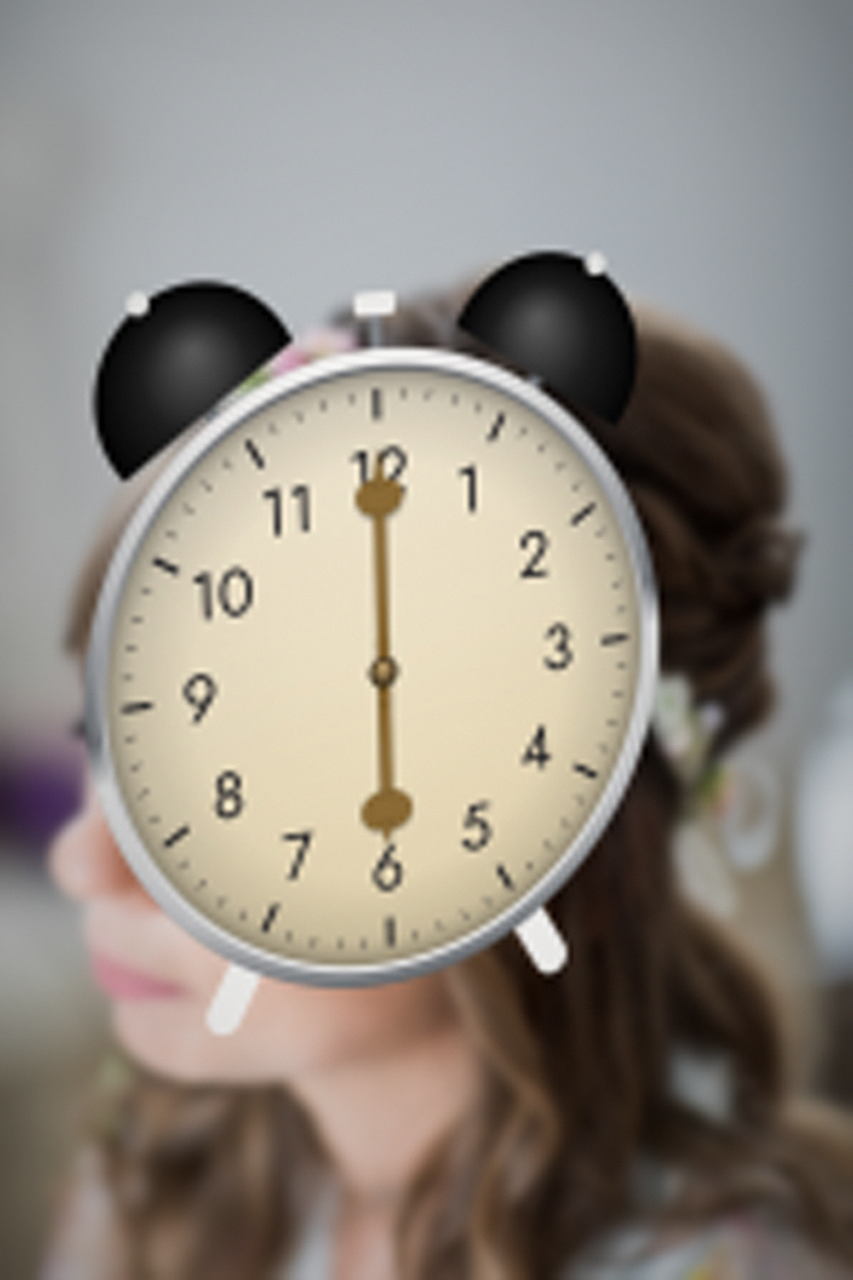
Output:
6 h 00 min
